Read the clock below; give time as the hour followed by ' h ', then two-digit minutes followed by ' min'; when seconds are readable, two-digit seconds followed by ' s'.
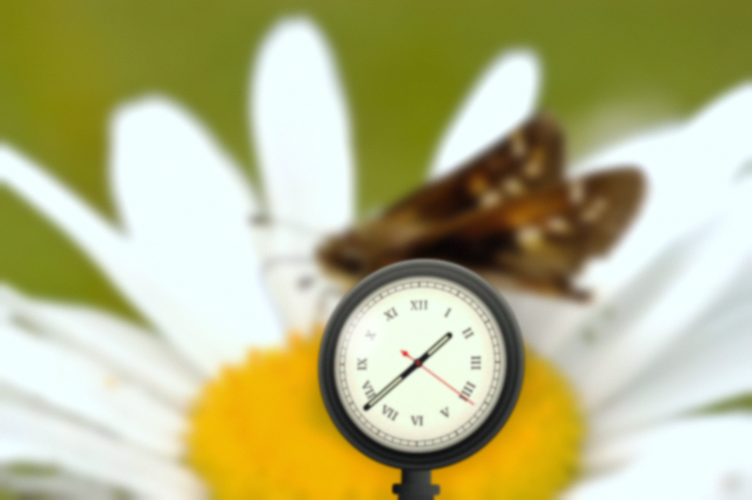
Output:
1 h 38 min 21 s
